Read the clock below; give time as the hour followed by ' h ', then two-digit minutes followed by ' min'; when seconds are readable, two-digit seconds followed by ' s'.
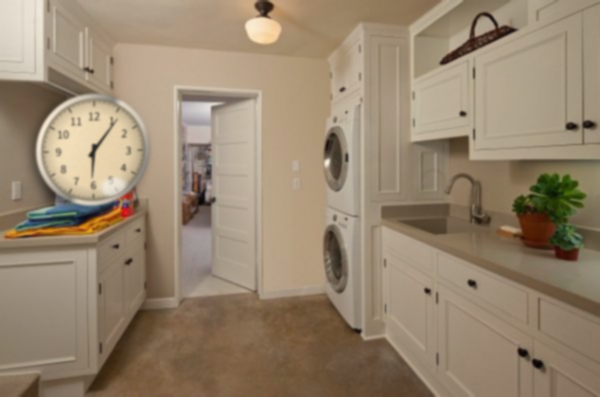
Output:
6 h 06 min
